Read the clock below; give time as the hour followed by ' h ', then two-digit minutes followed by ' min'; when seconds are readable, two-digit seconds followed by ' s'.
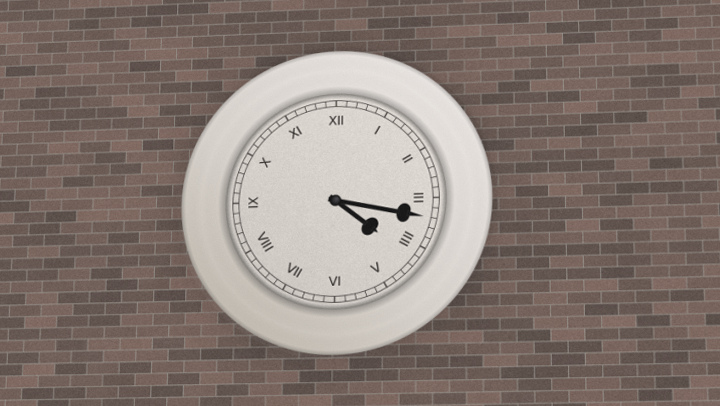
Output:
4 h 17 min
